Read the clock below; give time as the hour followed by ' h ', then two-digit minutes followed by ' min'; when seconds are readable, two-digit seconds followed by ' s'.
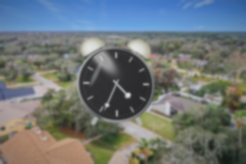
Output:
4 h 34 min
